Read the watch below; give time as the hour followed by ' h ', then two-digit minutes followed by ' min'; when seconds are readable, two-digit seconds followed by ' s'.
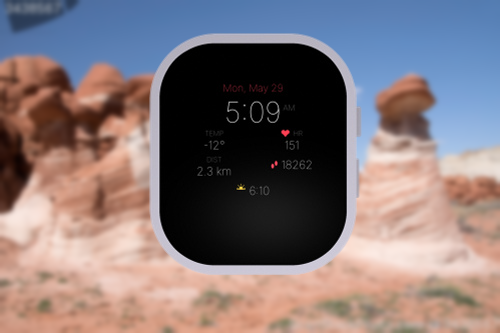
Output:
5 h 09 min
